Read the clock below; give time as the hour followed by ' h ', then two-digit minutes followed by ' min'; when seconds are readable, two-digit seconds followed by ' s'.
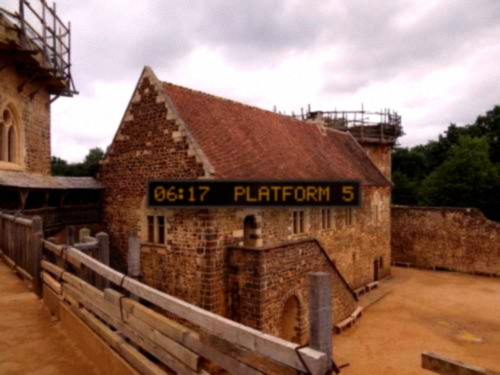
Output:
6 h 17 min
